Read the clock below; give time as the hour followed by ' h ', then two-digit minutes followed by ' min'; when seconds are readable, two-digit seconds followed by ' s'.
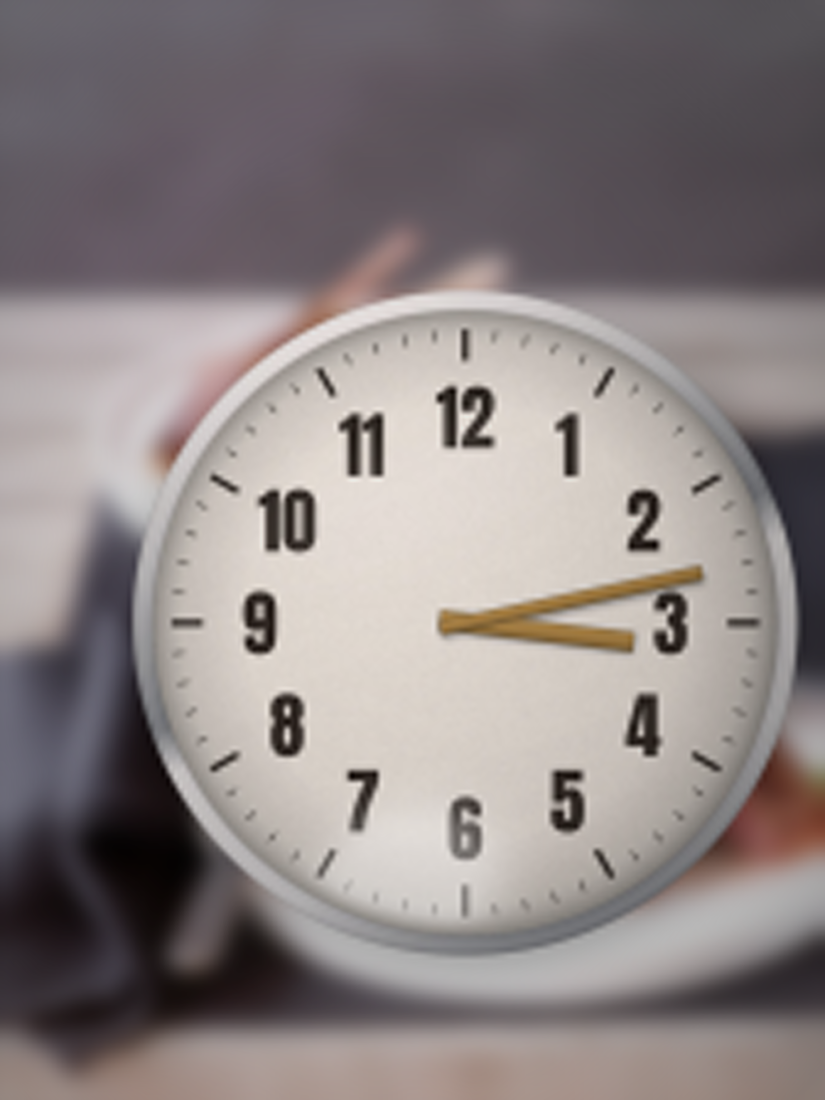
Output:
3 h 13 min
